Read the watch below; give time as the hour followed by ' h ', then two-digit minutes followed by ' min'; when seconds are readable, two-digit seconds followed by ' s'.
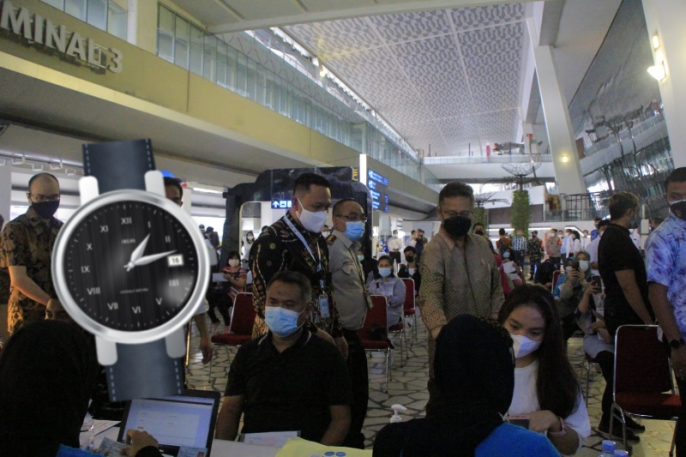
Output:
1 h 13 min
